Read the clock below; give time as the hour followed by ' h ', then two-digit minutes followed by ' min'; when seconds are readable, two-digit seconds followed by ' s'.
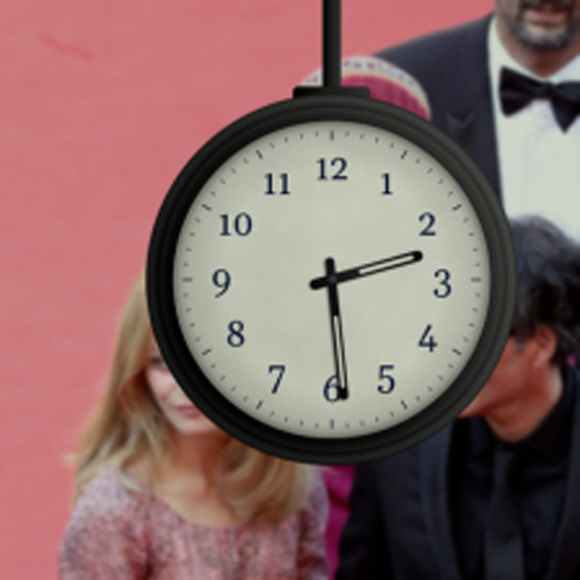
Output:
2 h 29 min
